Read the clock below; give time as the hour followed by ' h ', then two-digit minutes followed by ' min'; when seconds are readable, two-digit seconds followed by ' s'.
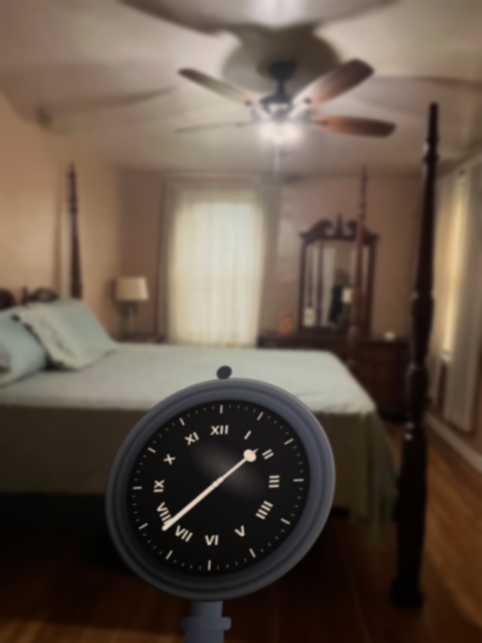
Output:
1 h 38 min
